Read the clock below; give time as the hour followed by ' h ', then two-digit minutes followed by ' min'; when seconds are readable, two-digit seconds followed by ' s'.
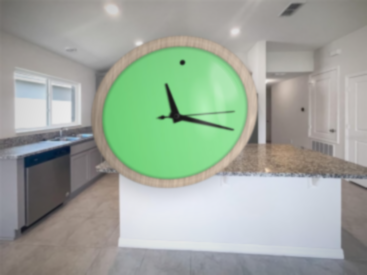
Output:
11 h 17 min 14 s
